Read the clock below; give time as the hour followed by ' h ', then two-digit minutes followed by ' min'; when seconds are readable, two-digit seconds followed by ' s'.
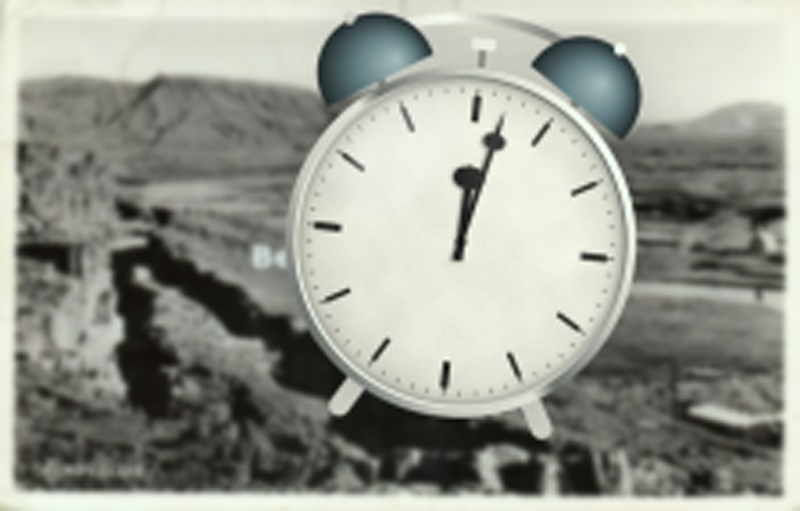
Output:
12 h 02 min
